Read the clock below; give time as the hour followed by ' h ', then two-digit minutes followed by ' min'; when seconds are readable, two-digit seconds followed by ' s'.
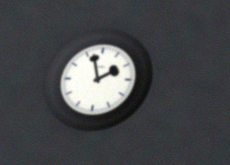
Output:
1 h 57 min
